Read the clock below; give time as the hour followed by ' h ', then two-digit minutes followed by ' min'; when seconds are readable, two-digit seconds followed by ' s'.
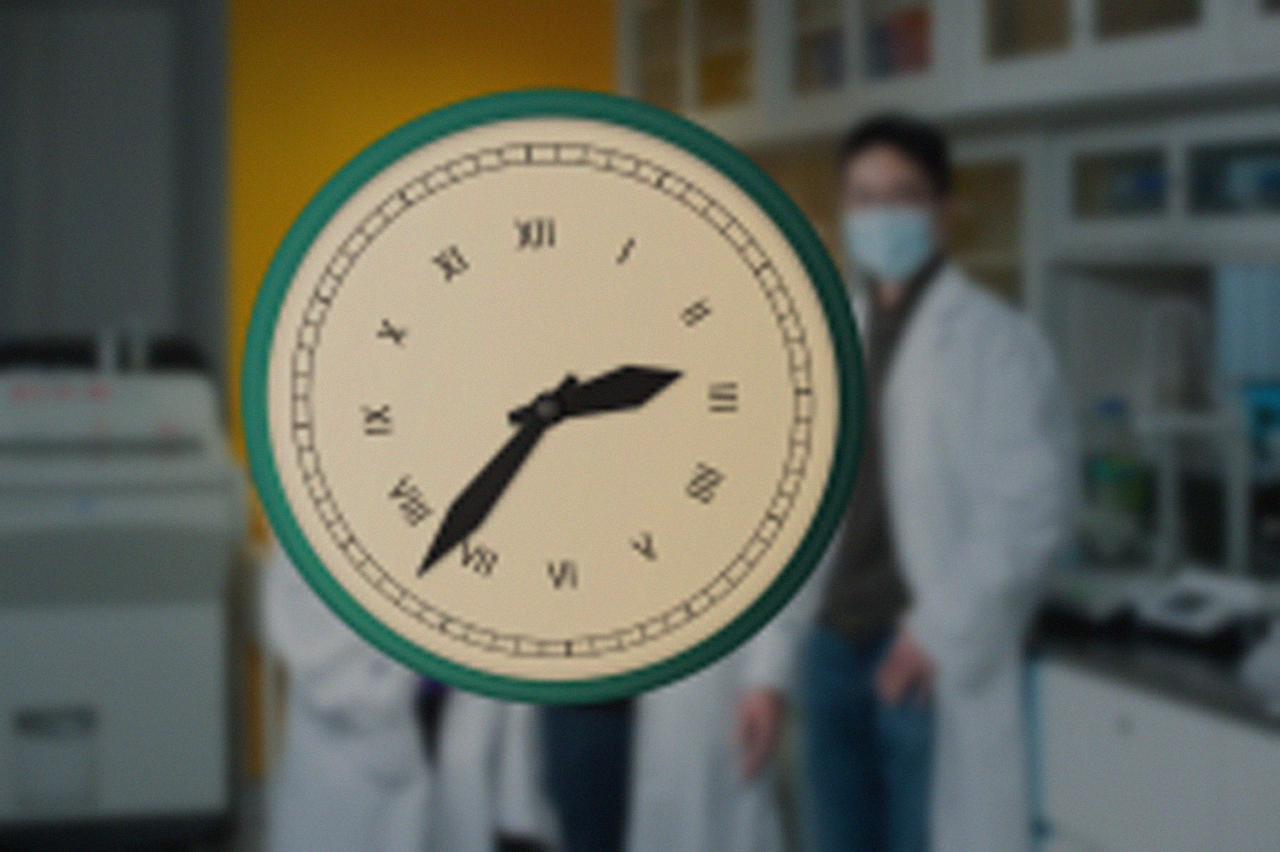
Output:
2 h 37 min
